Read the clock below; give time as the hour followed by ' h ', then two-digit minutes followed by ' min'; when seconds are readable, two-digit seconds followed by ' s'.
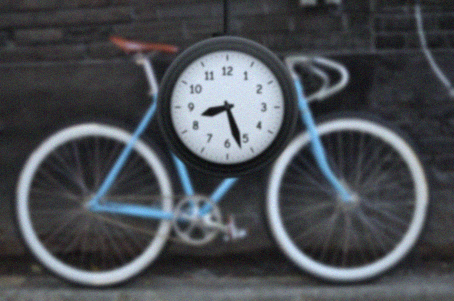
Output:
8 h 27 min
